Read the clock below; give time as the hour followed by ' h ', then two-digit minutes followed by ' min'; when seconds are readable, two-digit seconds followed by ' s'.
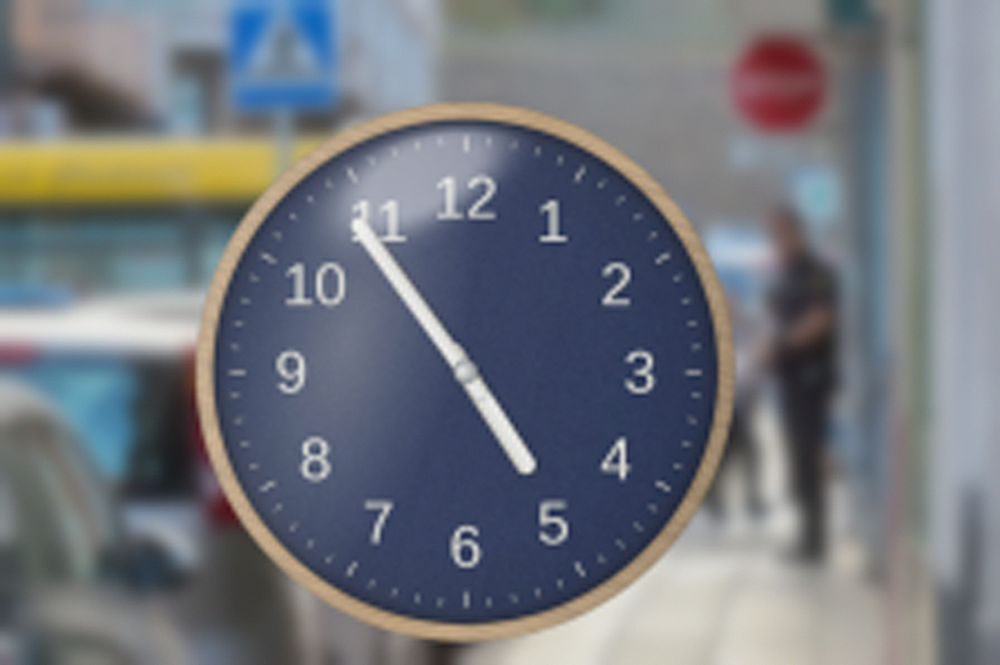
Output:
4 h 54 min
